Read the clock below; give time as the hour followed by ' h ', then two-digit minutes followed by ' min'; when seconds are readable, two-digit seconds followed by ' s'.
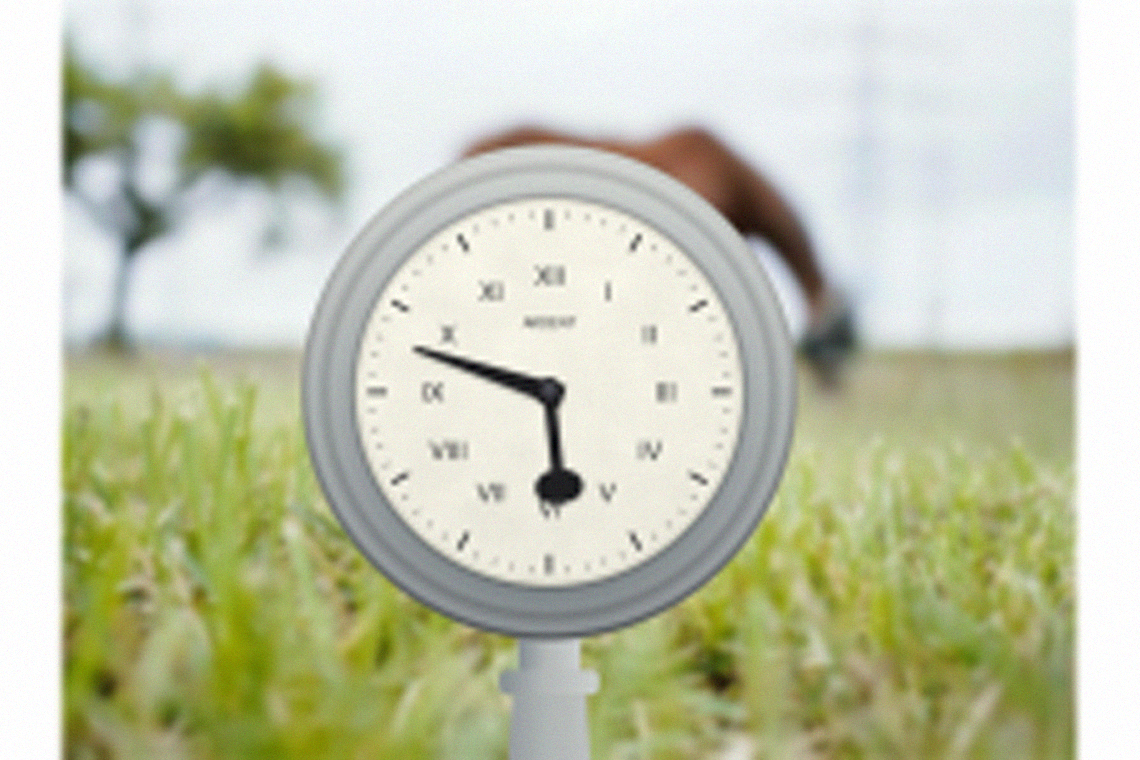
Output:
5 h 48 min
